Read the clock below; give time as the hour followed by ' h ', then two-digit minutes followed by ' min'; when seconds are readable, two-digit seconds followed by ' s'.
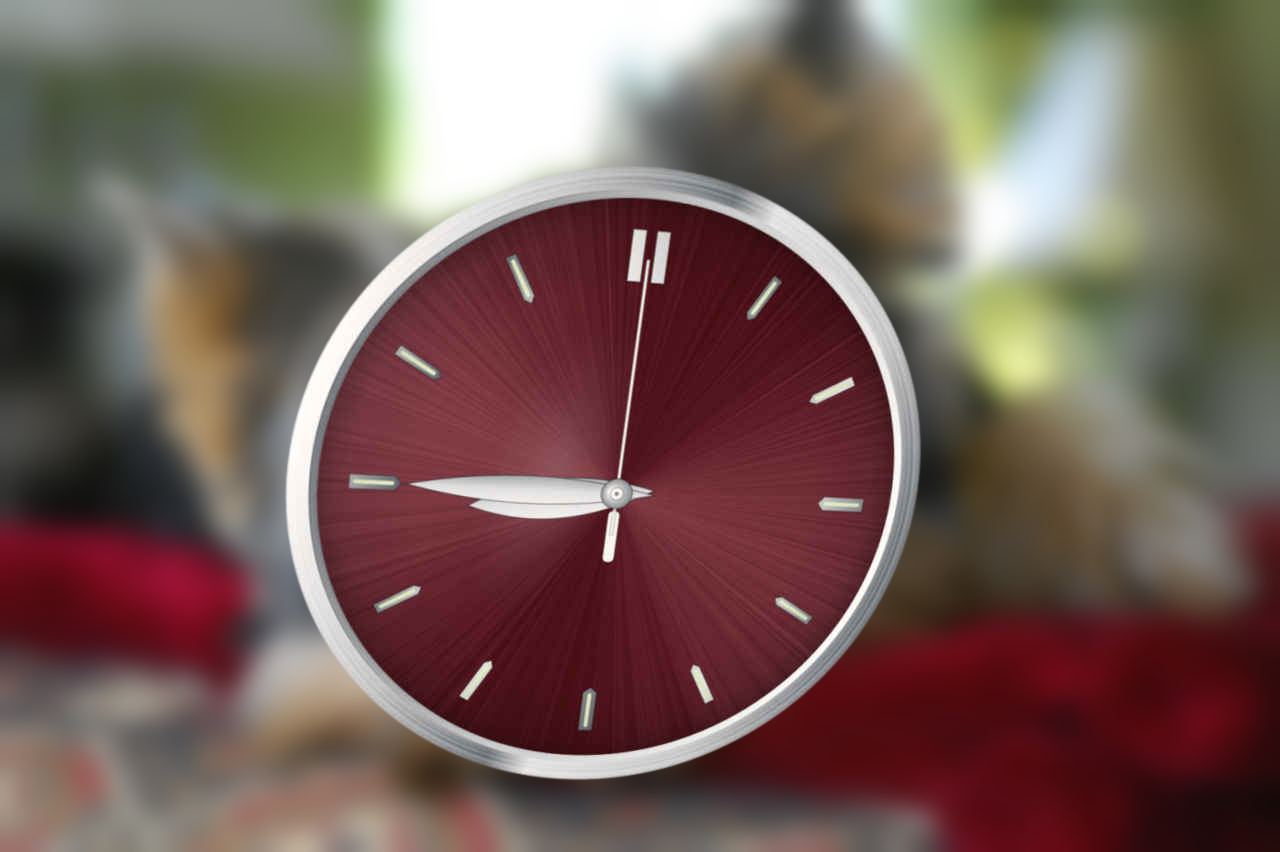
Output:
8 h 45 min 00 s
